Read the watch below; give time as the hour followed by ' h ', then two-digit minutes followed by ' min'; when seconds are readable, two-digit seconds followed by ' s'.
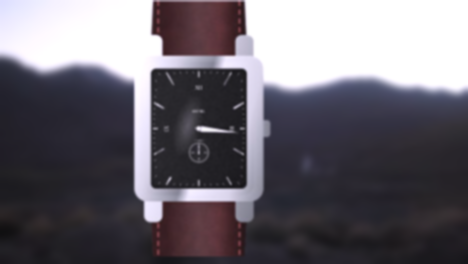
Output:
3 h 16 min
